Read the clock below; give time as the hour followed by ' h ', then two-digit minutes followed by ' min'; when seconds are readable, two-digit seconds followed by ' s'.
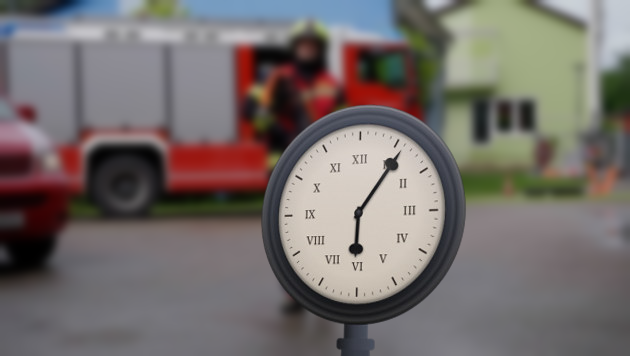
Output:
6 h 06 min
